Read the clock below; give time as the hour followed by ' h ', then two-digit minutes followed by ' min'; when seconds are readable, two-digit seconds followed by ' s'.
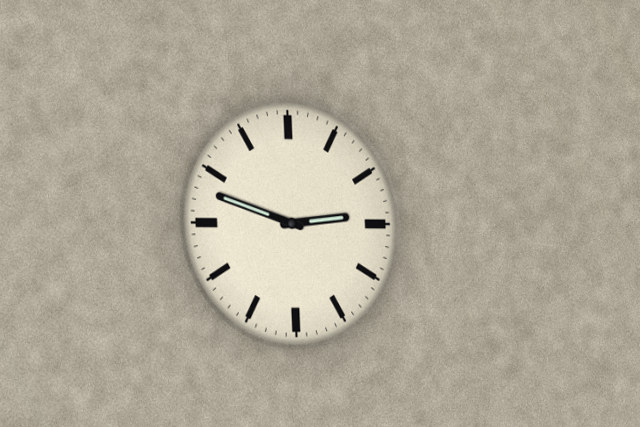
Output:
2 h 48 min
